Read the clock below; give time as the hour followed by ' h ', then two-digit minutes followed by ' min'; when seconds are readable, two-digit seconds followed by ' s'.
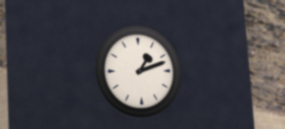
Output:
1 h 12 min
